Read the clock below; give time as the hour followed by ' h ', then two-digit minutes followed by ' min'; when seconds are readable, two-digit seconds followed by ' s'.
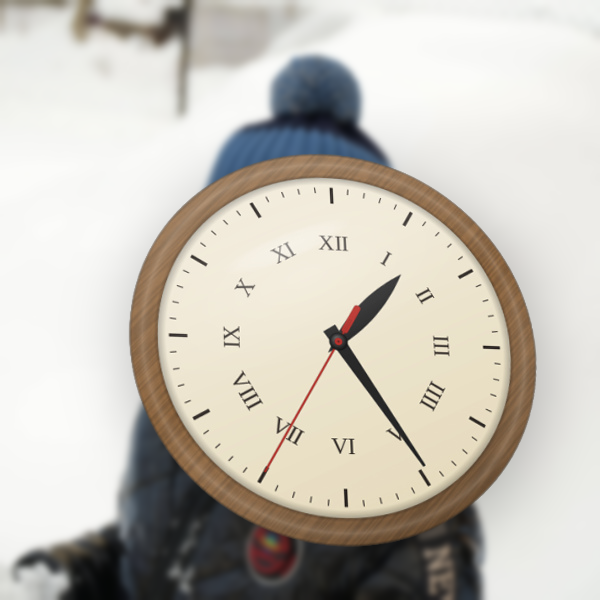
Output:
1 h 24 min 35 s
